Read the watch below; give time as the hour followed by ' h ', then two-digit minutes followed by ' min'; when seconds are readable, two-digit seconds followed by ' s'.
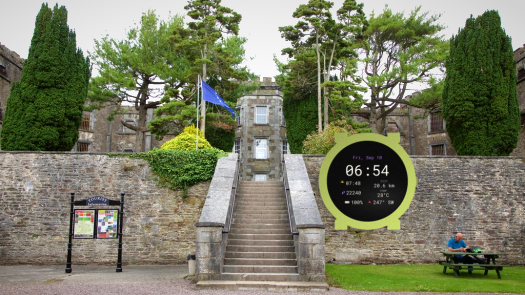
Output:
6 h 54 min
